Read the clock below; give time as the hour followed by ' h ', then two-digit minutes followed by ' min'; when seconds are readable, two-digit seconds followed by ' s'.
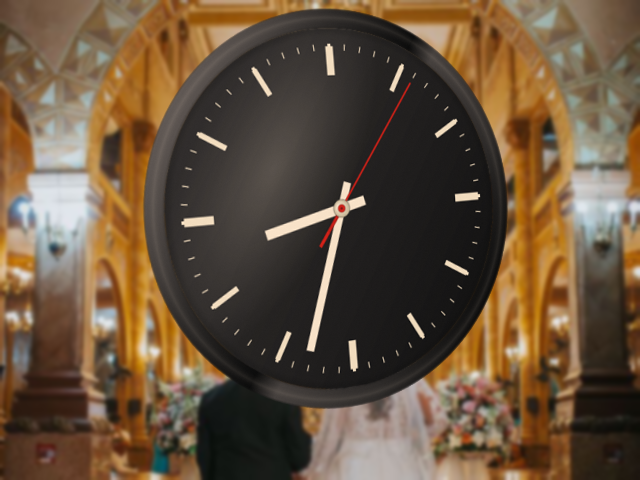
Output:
8 h 33 min 06 s
